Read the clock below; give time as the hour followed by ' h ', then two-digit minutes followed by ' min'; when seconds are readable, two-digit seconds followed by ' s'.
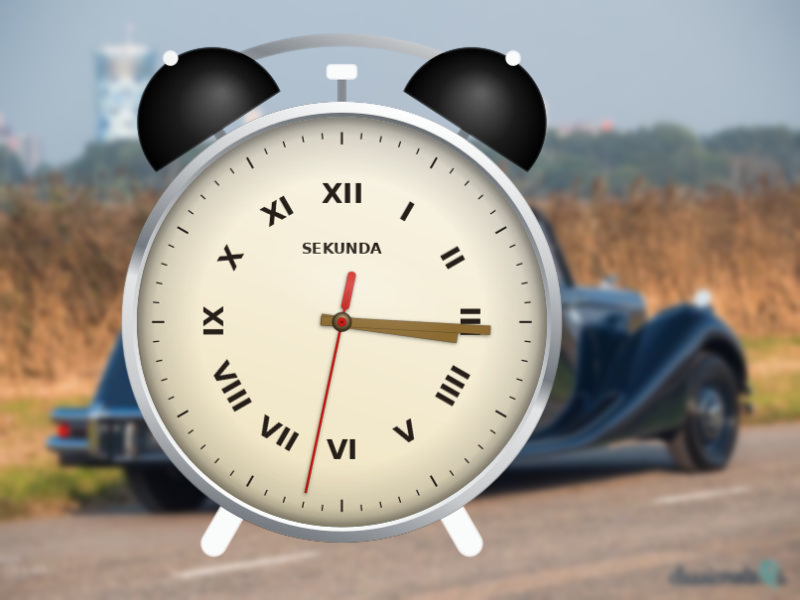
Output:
3 h 15 min 32 s
